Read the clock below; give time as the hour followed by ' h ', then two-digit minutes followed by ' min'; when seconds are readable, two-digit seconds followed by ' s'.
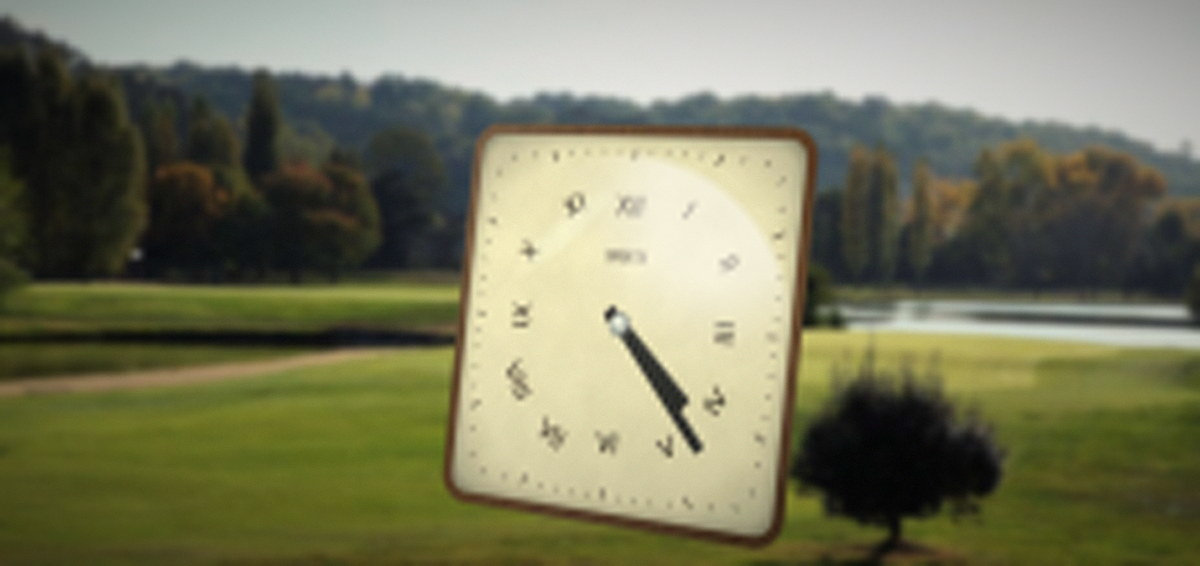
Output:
4 h 23 min
